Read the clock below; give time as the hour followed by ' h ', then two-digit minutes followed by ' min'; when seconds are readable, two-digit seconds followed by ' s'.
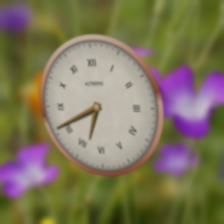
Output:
6 h 41 min
